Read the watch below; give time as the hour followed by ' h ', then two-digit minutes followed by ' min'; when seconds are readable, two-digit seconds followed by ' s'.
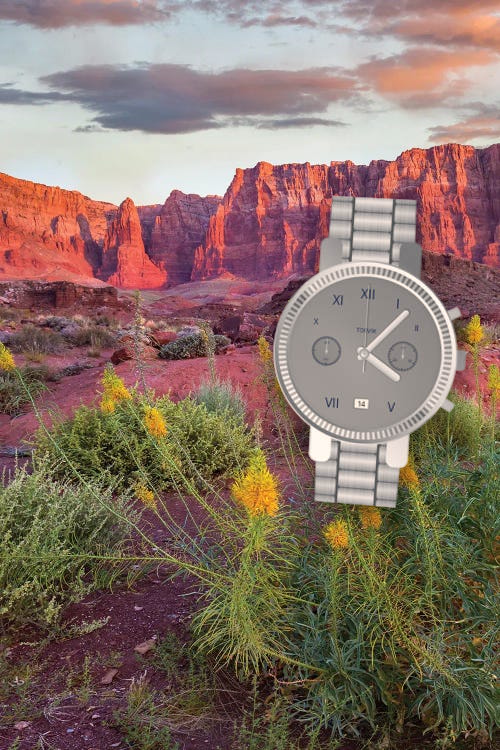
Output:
4 h 07 min
